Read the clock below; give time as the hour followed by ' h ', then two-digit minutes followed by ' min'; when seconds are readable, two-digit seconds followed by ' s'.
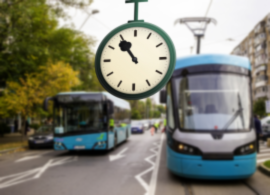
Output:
10 h 54 min
